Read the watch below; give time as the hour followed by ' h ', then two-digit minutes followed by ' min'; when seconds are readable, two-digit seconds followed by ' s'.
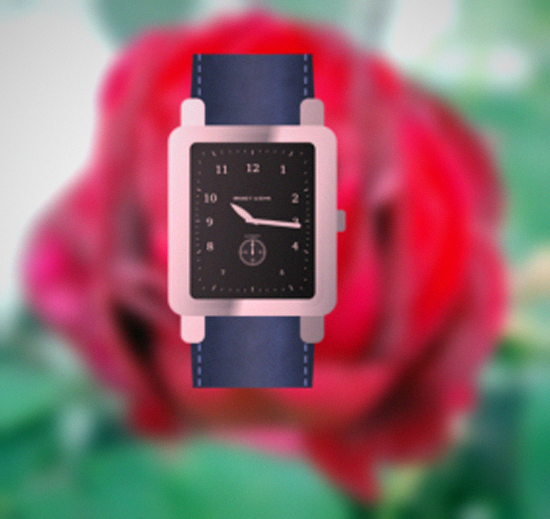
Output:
10 h 16 min
